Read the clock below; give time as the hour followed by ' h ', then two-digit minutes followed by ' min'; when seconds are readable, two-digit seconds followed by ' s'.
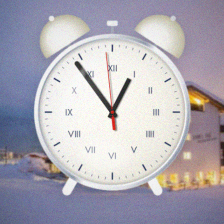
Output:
12 h 53 min 59 s
